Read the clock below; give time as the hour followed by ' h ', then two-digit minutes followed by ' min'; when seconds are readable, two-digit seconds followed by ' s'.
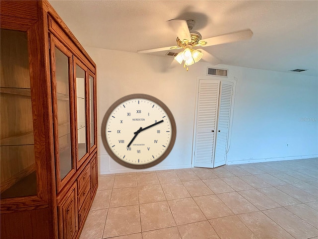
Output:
7 h 11 min
